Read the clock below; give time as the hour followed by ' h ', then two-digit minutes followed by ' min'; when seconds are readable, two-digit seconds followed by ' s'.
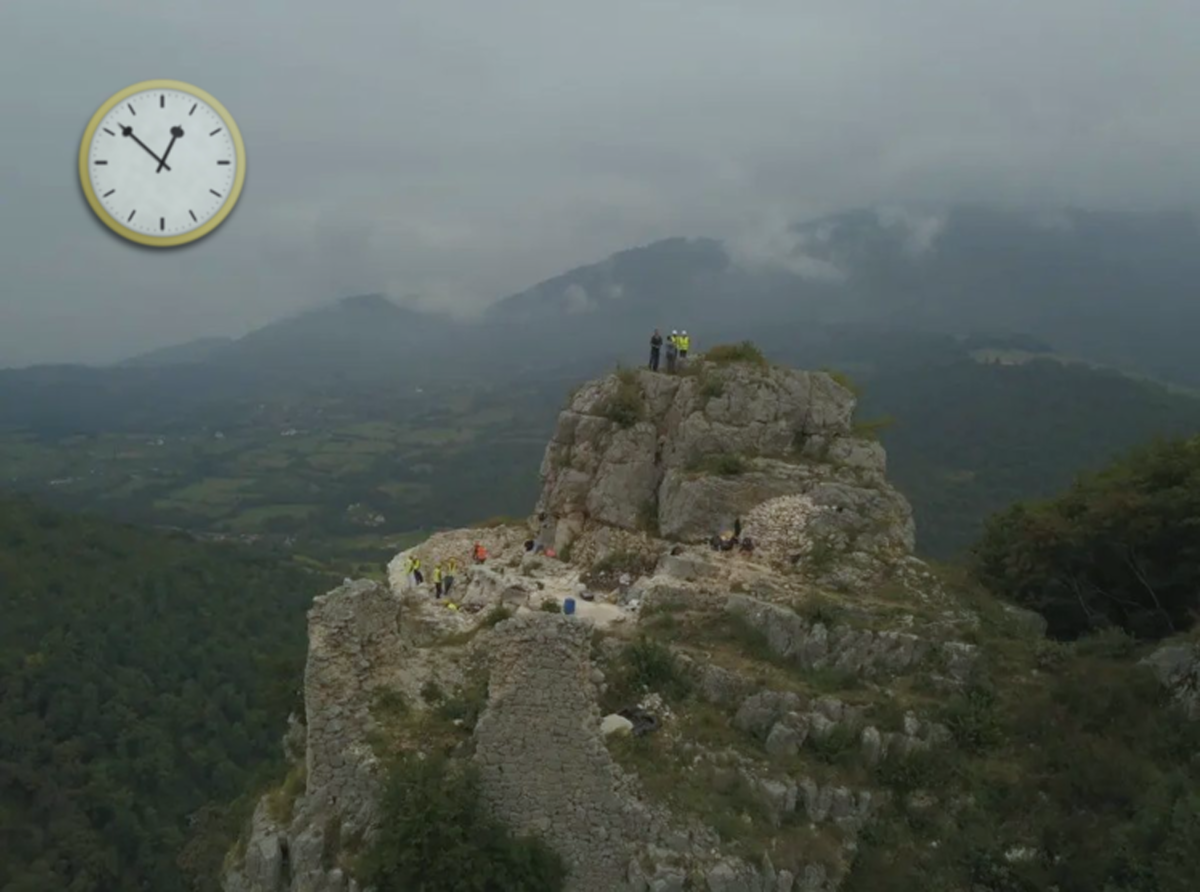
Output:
12 h 52 min
